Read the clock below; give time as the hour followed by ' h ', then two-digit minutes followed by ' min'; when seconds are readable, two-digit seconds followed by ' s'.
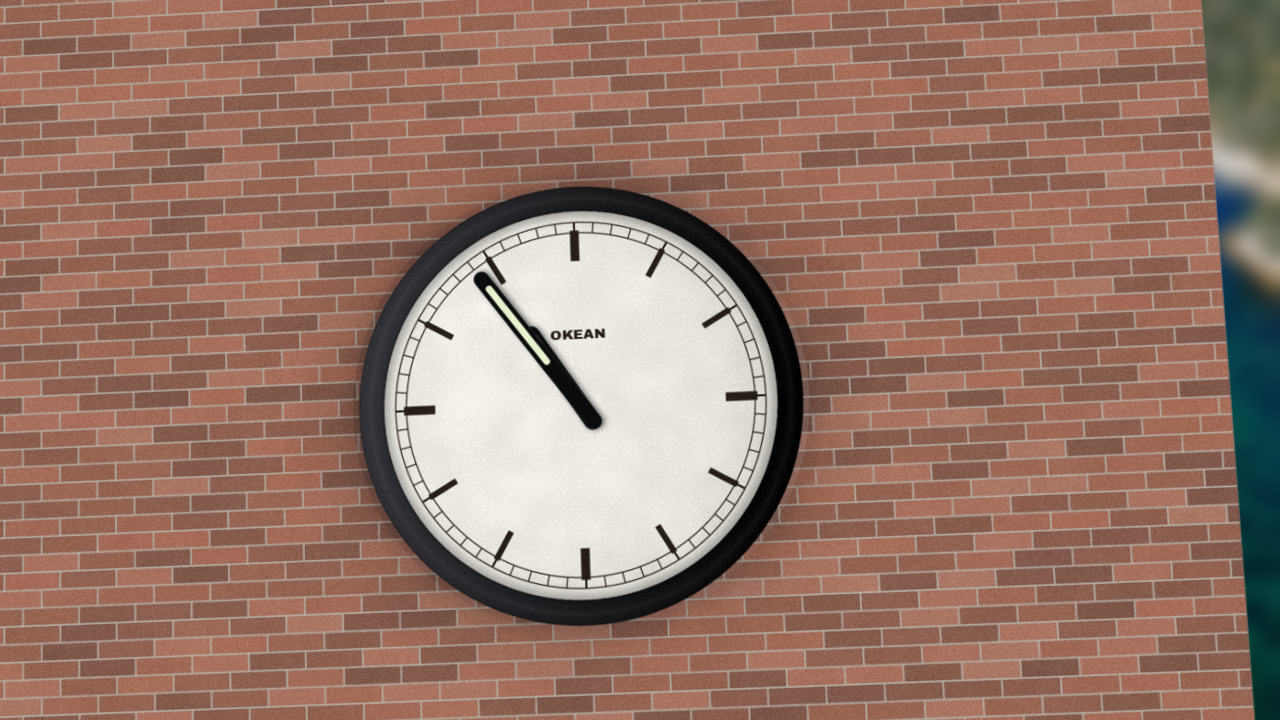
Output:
10 h 54 min
